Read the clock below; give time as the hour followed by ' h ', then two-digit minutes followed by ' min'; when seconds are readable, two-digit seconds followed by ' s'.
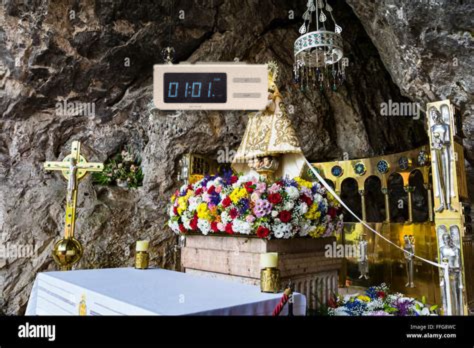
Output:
1 h 01 min
